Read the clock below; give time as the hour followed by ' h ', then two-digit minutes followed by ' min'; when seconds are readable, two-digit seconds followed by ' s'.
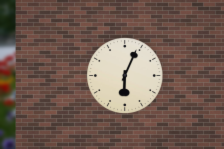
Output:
6 h 04 min
